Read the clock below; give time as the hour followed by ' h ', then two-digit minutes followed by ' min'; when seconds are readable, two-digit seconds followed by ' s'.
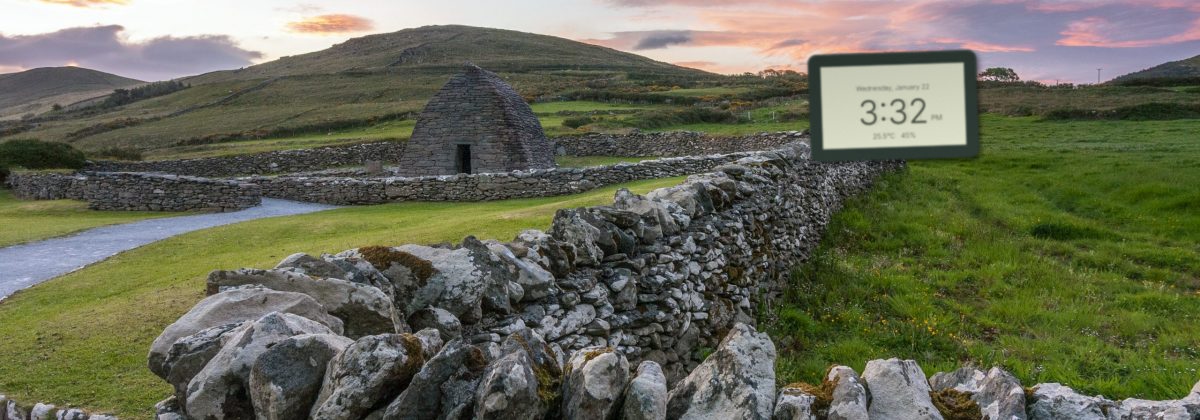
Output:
3 h 32 min
